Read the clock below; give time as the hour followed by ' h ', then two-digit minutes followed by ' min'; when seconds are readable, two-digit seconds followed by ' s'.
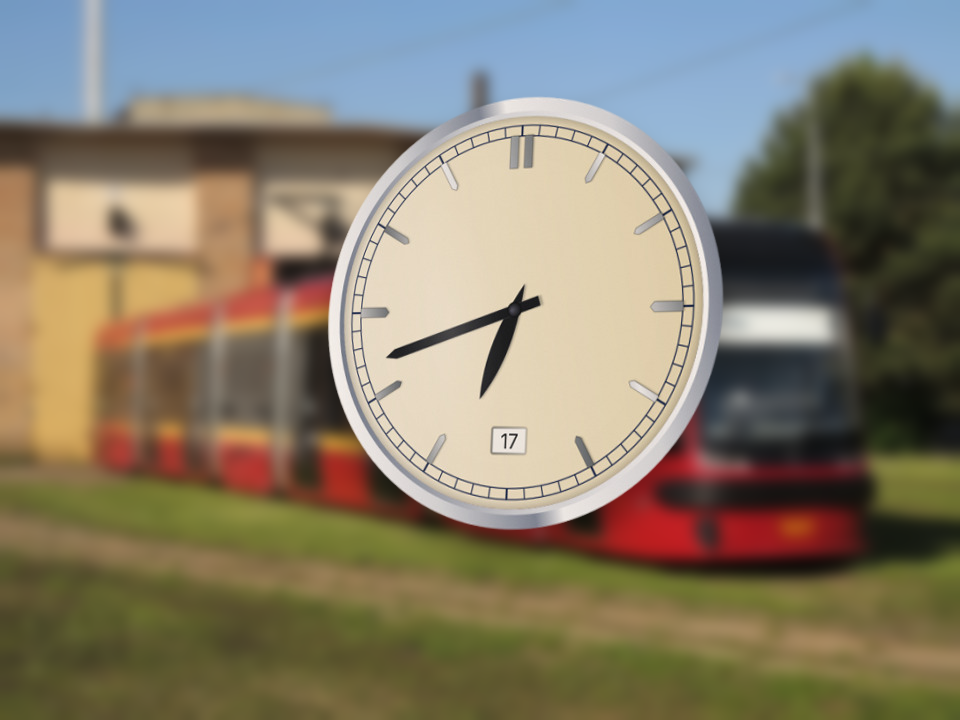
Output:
6 h 42 min
